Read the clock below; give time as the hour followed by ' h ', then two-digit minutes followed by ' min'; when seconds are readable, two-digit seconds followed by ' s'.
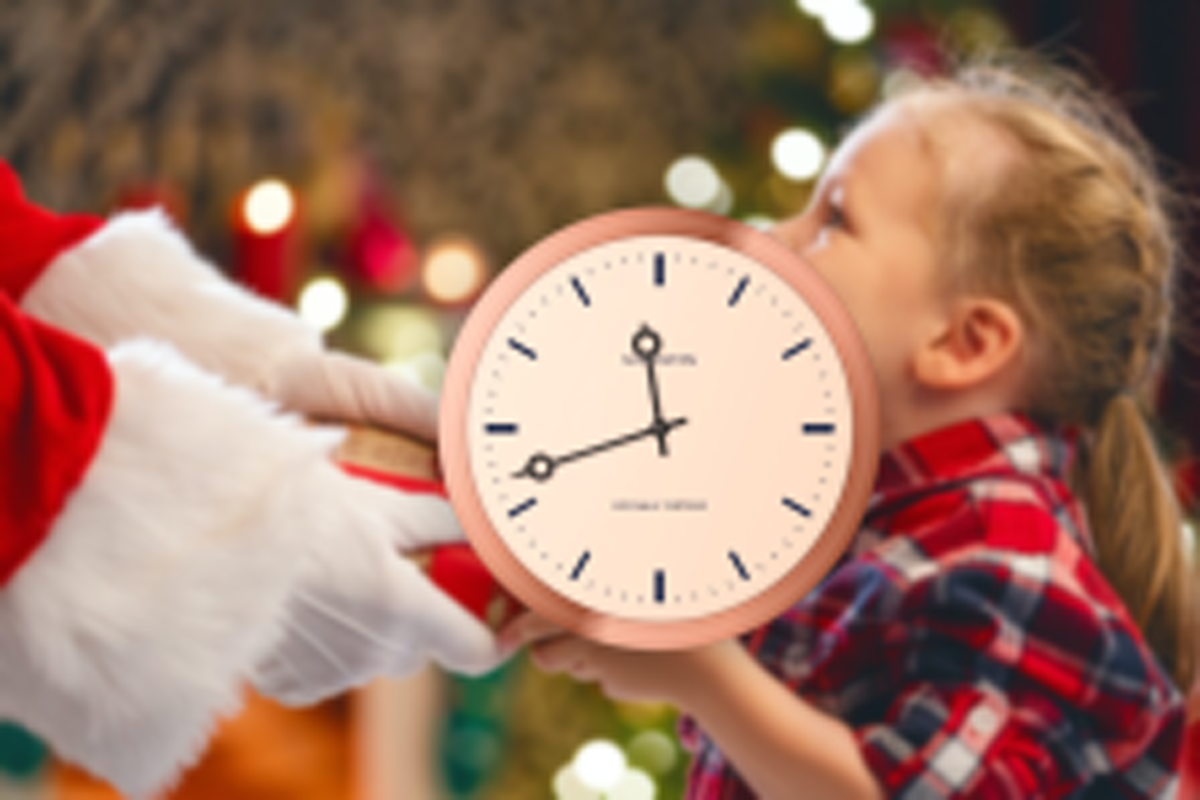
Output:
11 h 42 min
